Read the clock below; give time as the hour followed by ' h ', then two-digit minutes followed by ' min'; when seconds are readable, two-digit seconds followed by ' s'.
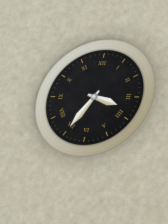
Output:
3 h 35 min
